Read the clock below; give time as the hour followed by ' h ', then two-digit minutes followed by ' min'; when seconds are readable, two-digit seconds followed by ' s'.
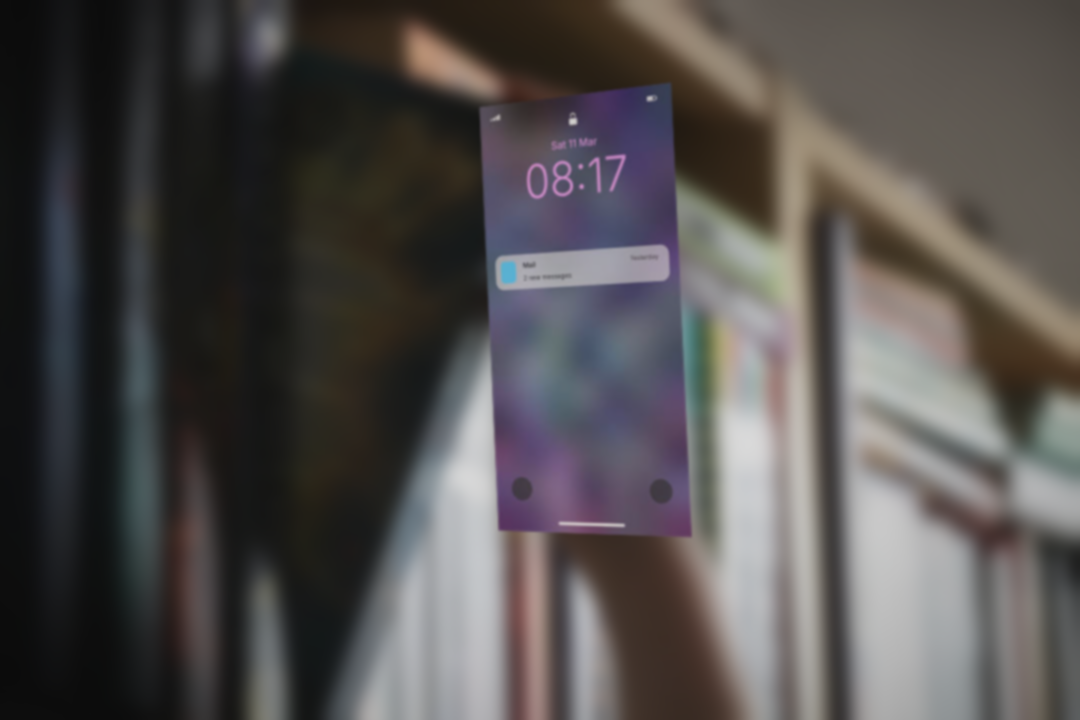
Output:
8 h 17 min
